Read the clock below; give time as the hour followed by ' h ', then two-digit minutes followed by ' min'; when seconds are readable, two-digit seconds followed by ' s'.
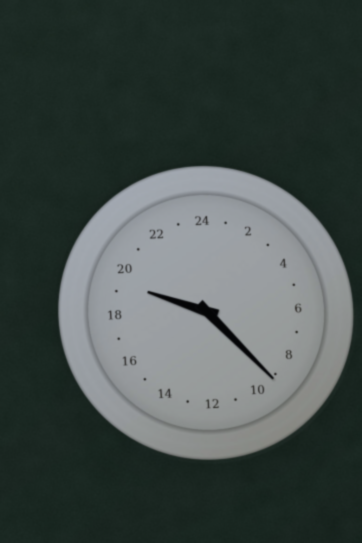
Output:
19 h 23 min
